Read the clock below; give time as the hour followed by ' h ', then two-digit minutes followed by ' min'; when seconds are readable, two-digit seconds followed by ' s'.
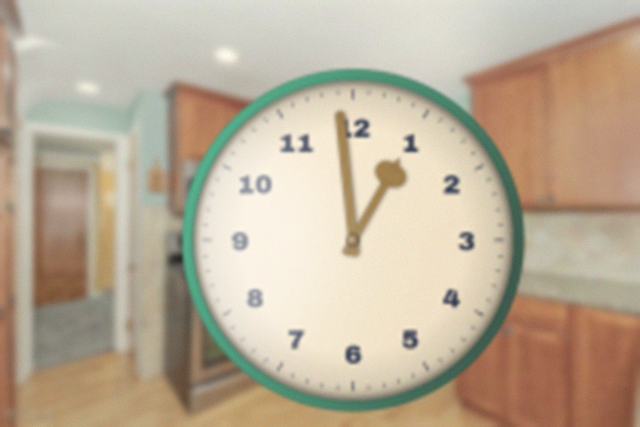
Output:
12 h 59 min
